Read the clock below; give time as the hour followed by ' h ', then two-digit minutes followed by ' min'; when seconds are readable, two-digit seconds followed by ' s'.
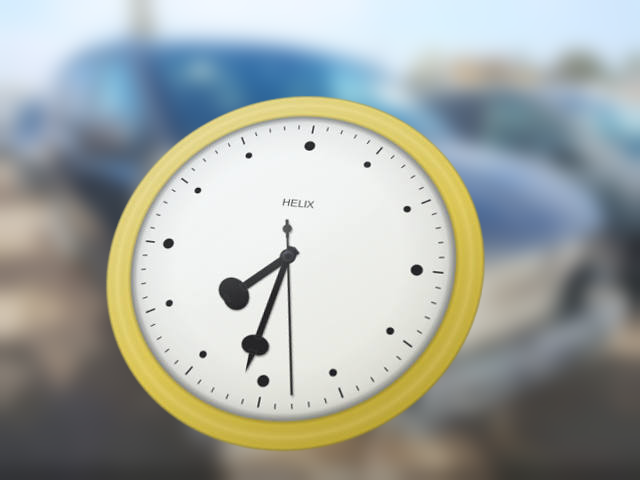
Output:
7 h 31 min 28 s
